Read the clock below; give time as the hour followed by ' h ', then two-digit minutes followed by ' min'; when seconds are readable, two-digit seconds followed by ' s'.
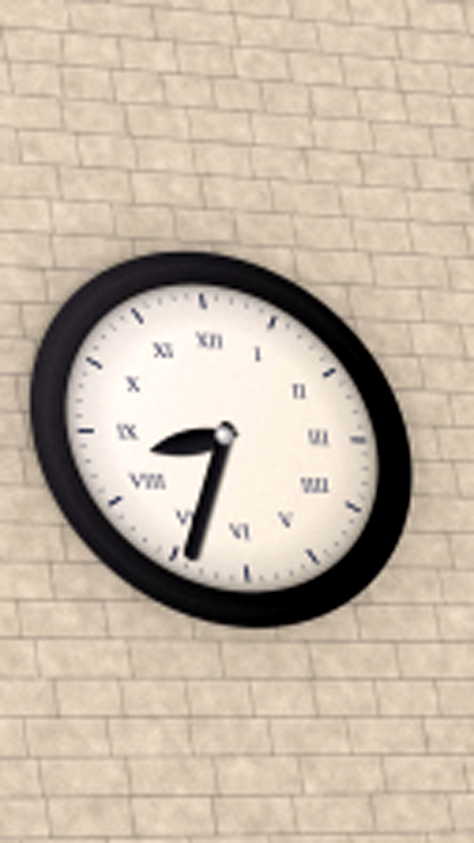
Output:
8 h 34 min
